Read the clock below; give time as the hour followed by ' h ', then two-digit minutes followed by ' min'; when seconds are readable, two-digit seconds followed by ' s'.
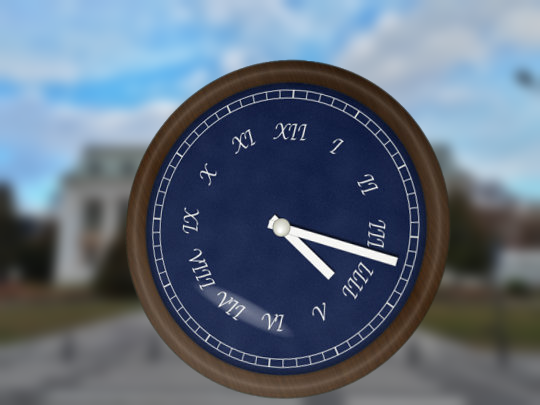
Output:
4 h 17 min
